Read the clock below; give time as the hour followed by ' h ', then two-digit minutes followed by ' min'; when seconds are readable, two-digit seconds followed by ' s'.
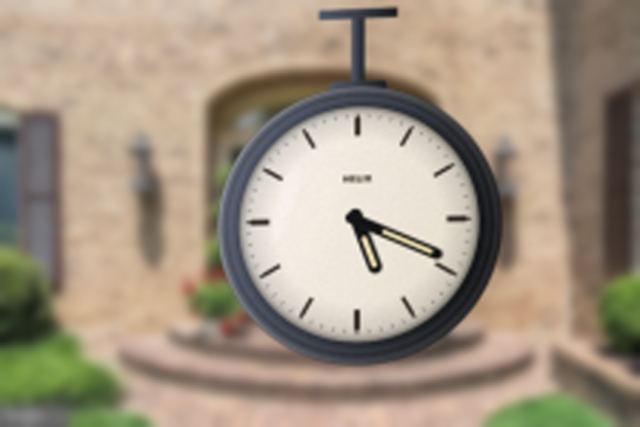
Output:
5 h 19 min
